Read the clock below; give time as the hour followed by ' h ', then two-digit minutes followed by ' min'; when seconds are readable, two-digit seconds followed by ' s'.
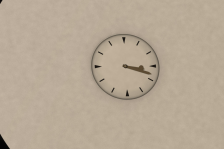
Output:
3 h 18 min
